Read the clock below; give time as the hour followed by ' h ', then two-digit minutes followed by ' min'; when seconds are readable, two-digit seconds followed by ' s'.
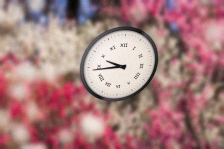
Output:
9 h 44 min
